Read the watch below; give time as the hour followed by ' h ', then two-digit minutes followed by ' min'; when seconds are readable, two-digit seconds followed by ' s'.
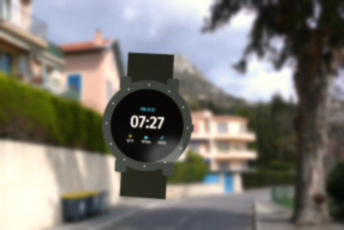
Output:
7 h 27 min
